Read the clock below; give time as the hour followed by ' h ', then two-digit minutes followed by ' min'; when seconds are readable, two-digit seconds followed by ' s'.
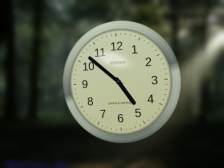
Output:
4 h 52 min
